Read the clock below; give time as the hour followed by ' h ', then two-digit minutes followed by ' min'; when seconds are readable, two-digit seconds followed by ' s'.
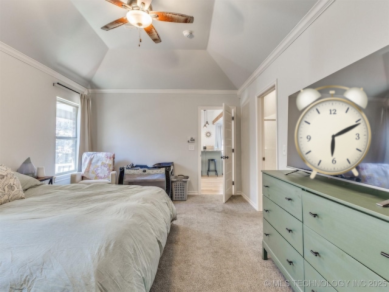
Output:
6 h 11 min
